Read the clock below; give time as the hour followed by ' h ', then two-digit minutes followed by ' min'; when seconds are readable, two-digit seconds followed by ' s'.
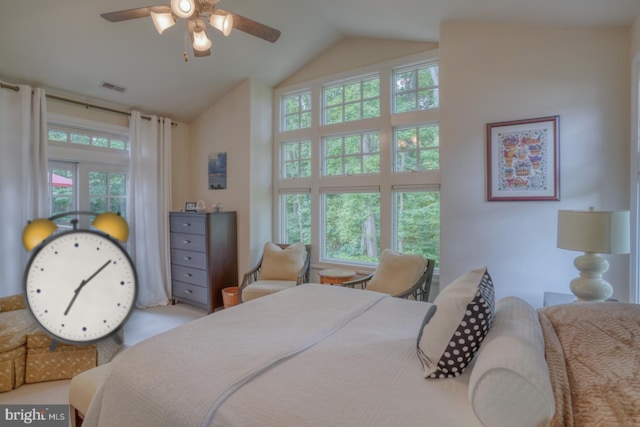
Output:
7 h 09 min
